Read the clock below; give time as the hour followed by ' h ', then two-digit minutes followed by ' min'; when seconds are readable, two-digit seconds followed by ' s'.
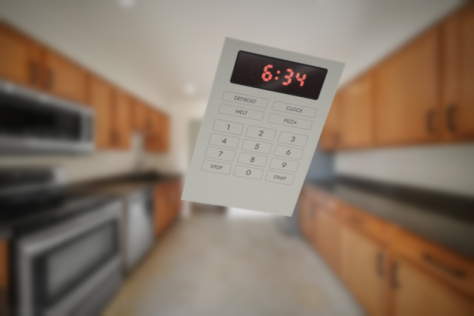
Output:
6 h 34 min
